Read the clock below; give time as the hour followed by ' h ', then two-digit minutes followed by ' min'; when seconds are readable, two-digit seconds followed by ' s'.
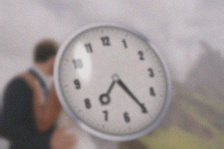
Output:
7 h 25 min
